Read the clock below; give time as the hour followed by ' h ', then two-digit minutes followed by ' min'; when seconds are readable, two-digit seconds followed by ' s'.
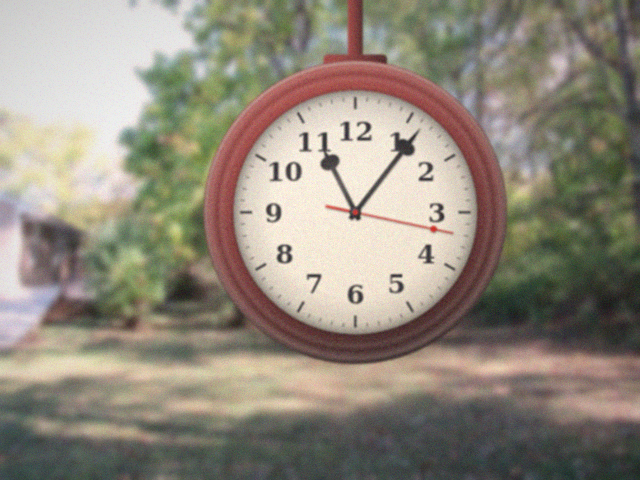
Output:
11 h 06 min 17 s
